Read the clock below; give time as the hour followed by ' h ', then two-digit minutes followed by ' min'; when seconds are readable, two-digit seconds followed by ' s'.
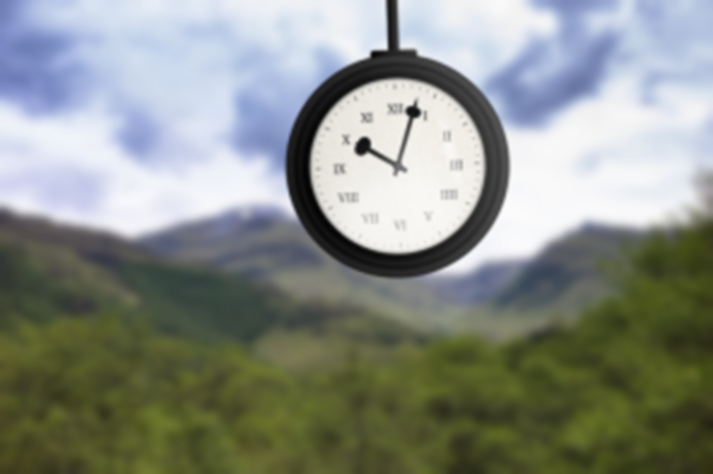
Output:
10 h 03 min
